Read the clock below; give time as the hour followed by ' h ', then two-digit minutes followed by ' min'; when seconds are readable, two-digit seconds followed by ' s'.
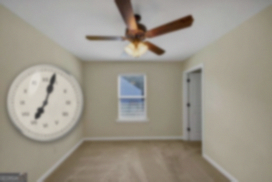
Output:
7 h 03 min
